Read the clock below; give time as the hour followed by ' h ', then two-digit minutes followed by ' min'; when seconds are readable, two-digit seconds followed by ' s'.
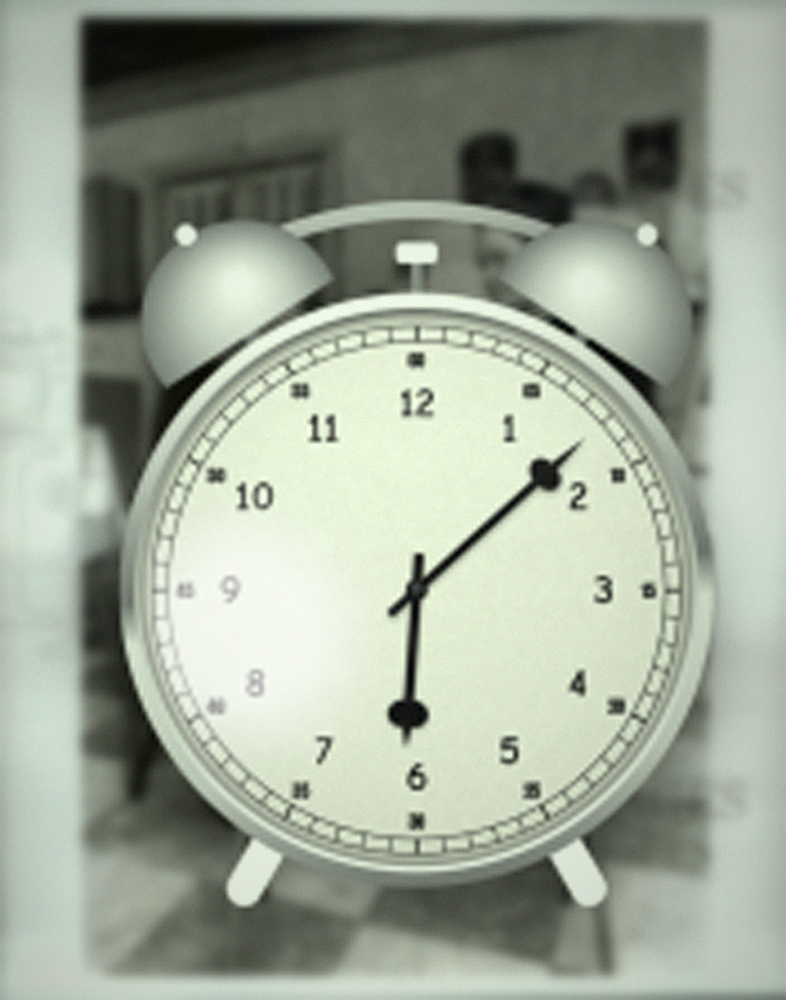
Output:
6 h 08 min
